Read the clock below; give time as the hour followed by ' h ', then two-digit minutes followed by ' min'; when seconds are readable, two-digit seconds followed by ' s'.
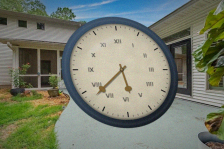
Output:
5 h 38 min
